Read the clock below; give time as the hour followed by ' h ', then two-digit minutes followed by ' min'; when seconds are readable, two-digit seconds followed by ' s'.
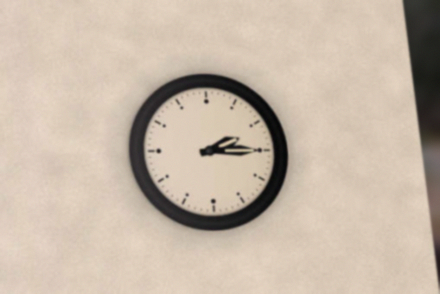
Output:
2 h 15 min
